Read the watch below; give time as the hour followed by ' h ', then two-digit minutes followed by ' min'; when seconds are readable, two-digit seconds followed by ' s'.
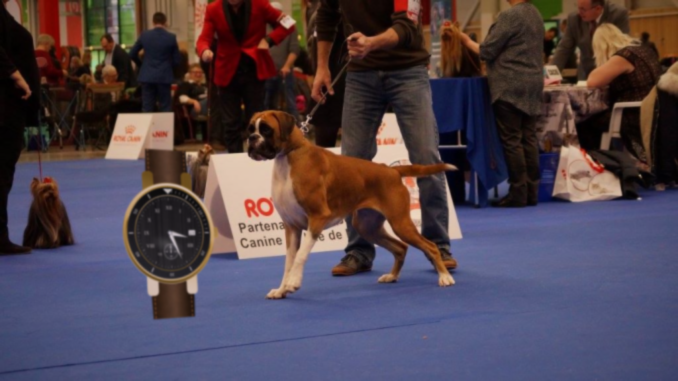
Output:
3 h 26 min
